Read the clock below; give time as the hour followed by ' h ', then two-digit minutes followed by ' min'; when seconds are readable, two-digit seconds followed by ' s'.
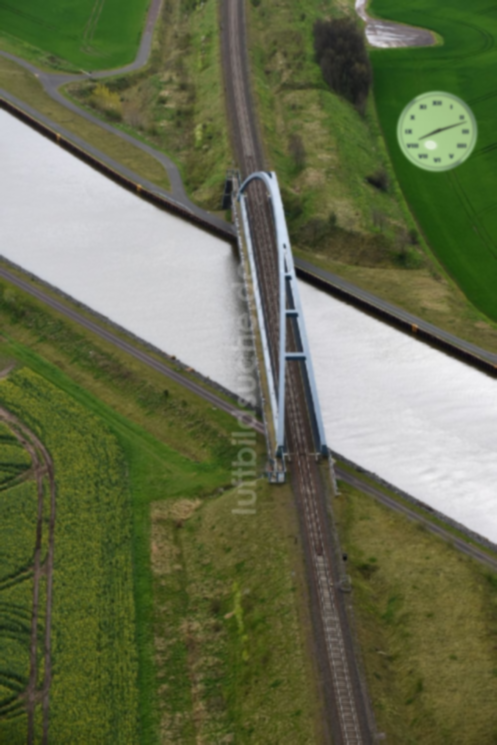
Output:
8 h 12 min
